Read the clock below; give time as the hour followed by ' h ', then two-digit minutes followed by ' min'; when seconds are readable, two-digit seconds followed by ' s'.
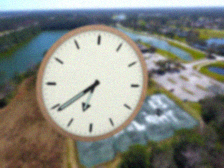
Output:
6 h 39 min
